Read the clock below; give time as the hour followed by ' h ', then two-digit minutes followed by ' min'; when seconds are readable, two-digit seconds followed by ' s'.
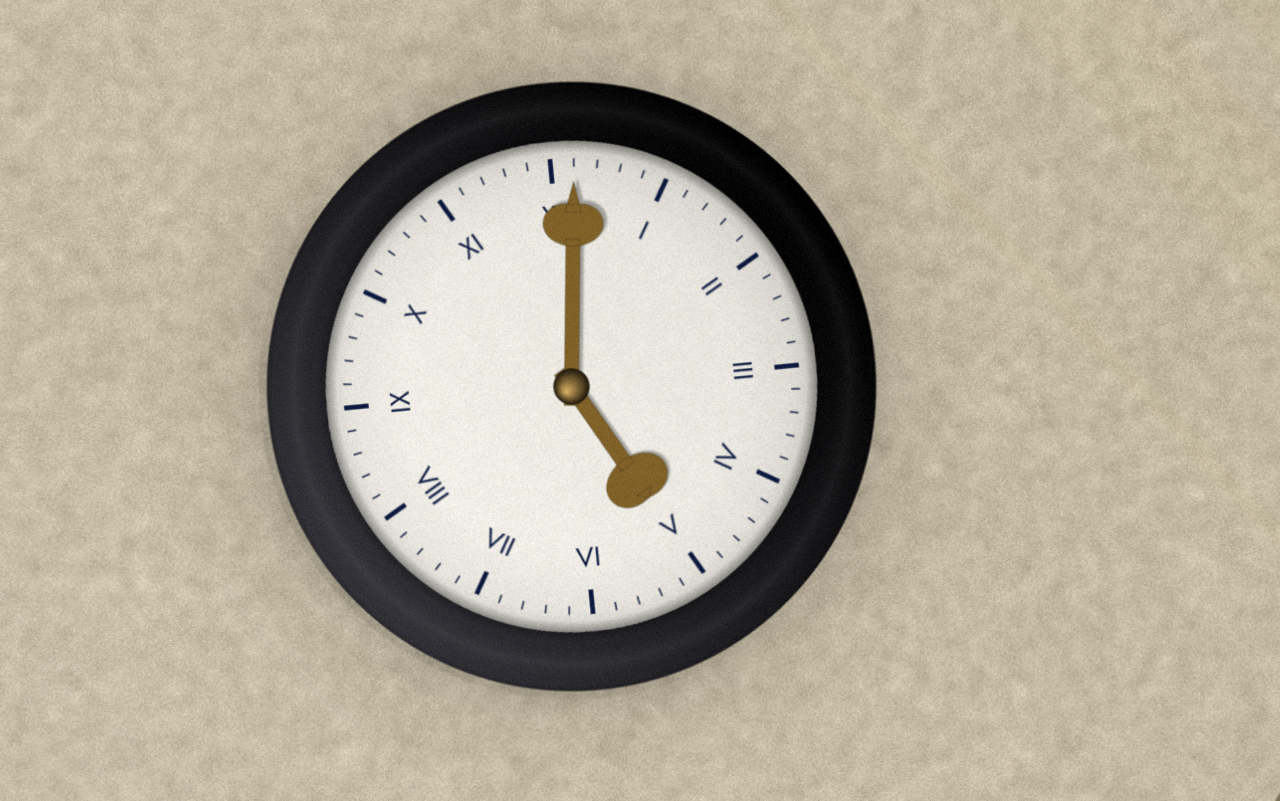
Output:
5 h 01 min
